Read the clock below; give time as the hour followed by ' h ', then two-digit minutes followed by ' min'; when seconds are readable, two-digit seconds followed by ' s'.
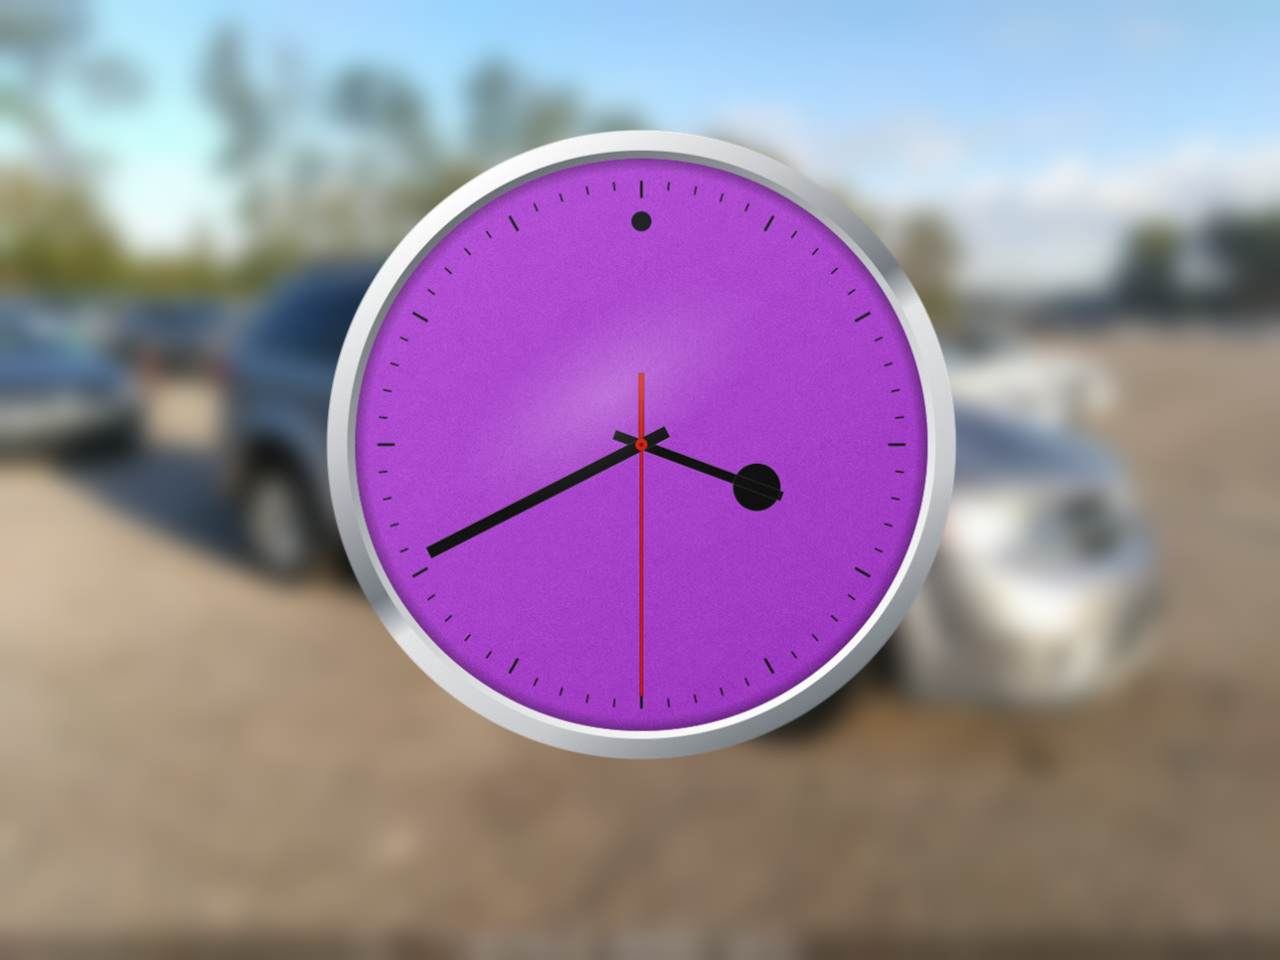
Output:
3 h 40 min 30 s
